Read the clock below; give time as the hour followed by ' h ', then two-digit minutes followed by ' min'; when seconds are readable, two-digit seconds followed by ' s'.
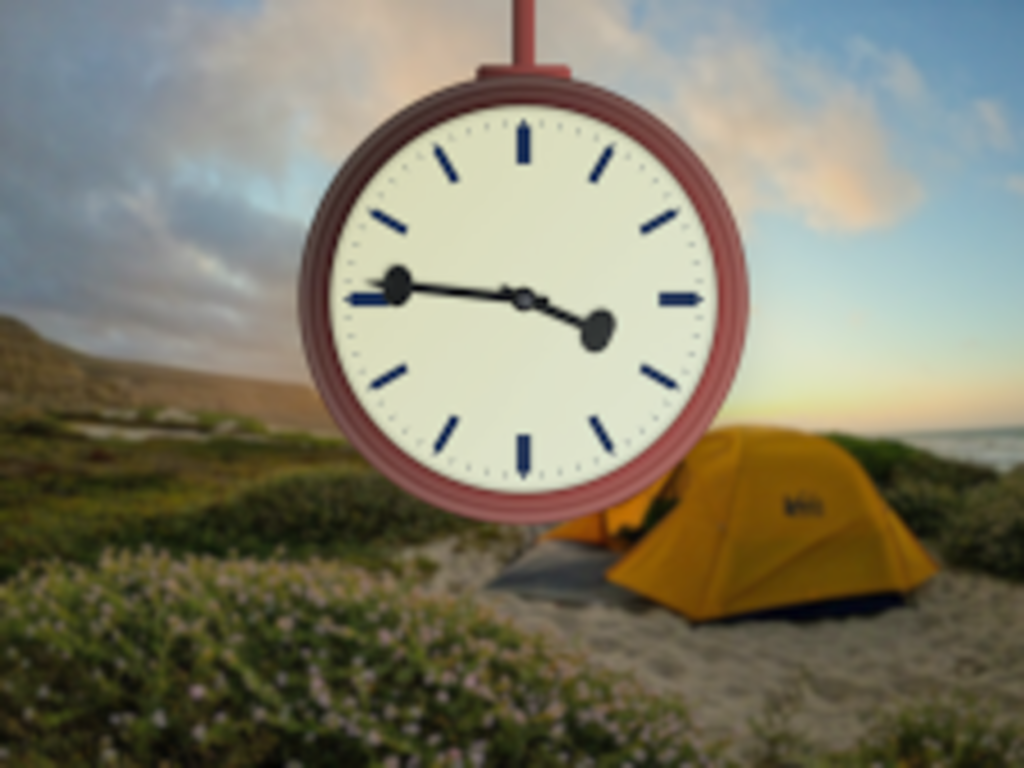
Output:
3 h 46 min
